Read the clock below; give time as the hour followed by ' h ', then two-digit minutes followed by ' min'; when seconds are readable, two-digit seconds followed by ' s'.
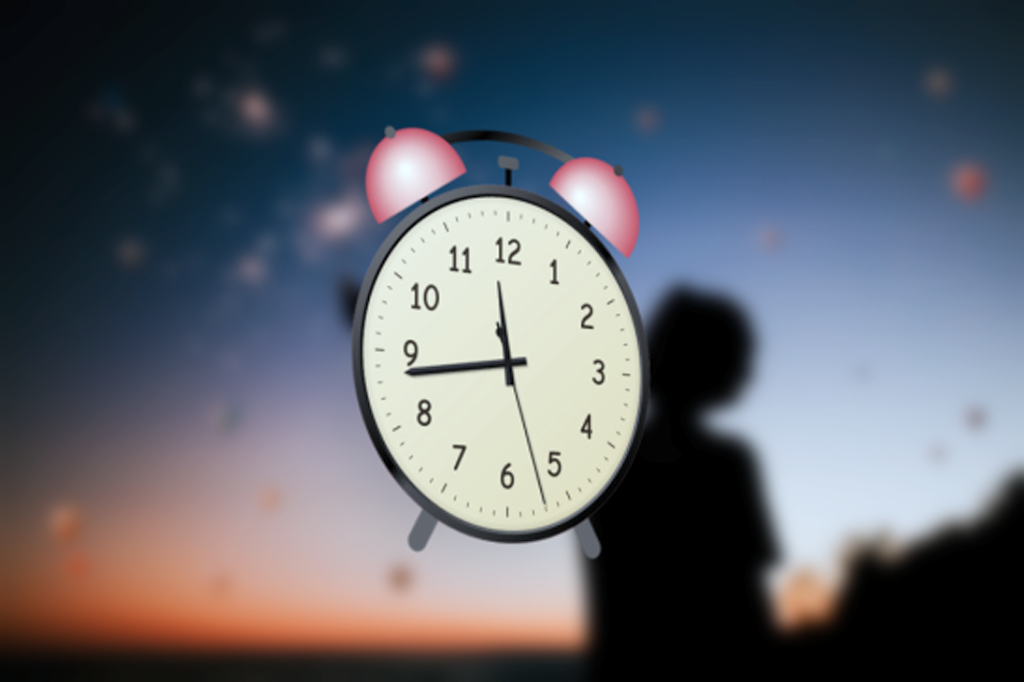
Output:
11 h 43 min 27 s
